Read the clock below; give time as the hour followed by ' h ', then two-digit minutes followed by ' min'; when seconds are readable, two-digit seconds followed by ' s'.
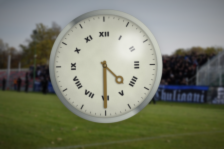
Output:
4 h 30 min
